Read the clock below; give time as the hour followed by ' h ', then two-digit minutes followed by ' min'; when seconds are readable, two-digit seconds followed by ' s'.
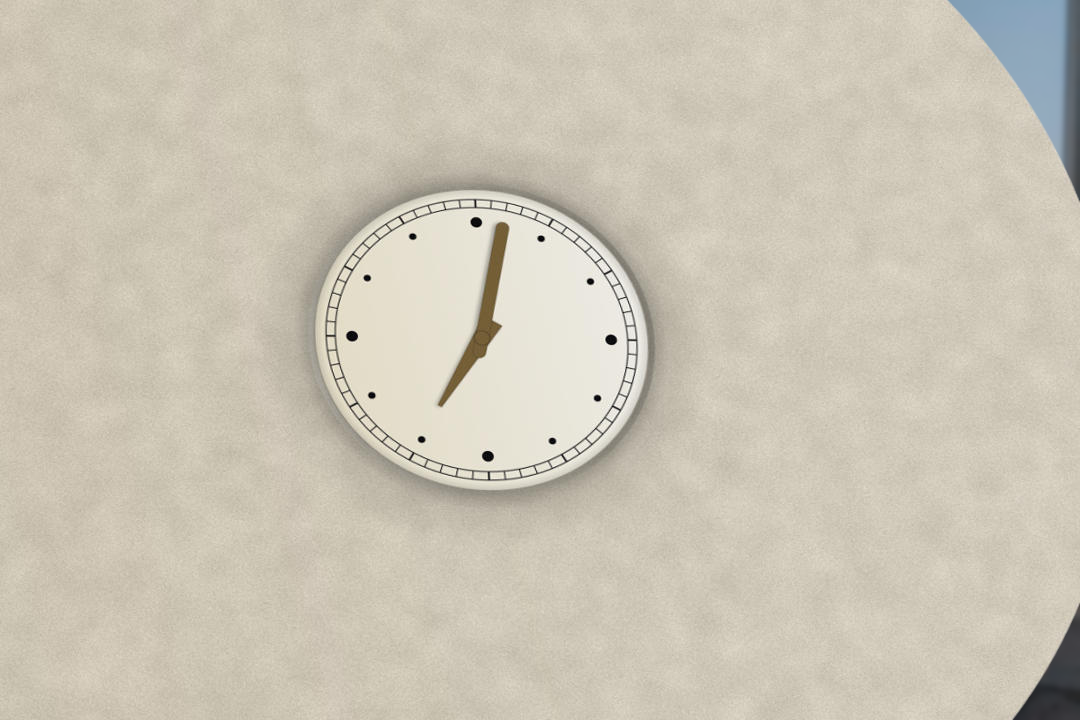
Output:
7 h 02 min
